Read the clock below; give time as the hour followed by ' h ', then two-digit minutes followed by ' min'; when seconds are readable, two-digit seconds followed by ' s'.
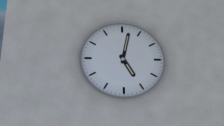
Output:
5 h 02 min
